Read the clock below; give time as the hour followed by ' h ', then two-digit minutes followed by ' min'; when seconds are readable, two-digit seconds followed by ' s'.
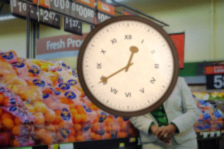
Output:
12 h 40 min
